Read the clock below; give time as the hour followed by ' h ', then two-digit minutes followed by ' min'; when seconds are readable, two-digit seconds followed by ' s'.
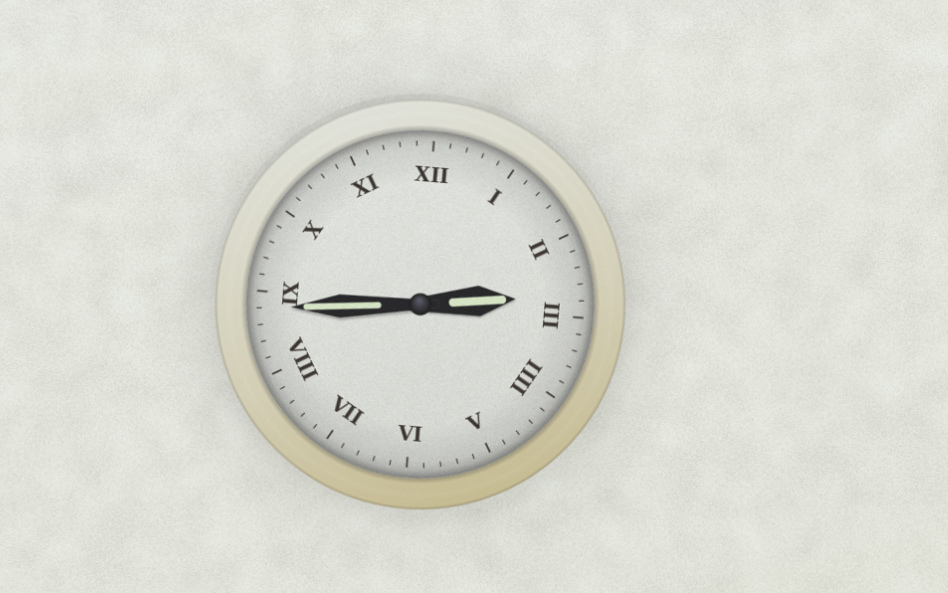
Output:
2 h 44 min
